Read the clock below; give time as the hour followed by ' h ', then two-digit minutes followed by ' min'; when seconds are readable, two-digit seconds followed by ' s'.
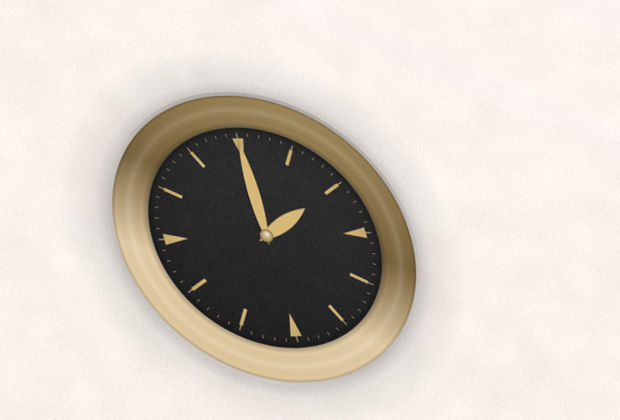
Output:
2 h 00 min
